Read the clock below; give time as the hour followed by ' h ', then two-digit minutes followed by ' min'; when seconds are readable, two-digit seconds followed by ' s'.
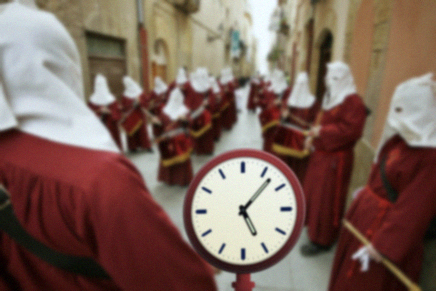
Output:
5 h 07 min
